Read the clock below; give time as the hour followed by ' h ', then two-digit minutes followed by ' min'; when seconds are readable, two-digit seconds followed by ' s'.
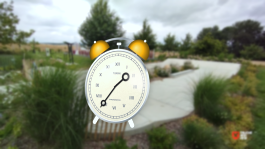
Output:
1 h 36 min
